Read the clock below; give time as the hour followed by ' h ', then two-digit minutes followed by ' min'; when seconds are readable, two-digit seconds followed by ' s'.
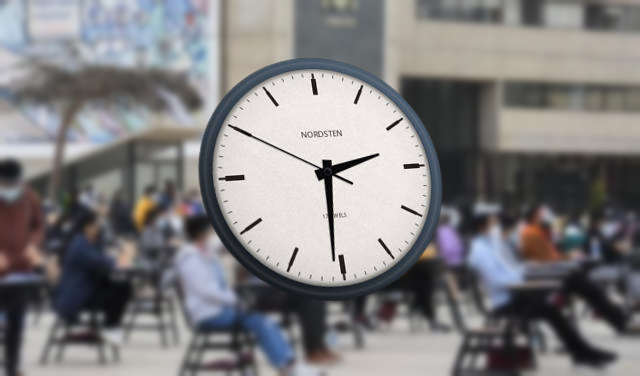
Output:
2 h 30 min 50 s
